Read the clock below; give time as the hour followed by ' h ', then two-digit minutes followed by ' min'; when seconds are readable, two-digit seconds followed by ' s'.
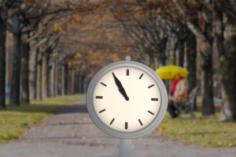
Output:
10 h 55 min
